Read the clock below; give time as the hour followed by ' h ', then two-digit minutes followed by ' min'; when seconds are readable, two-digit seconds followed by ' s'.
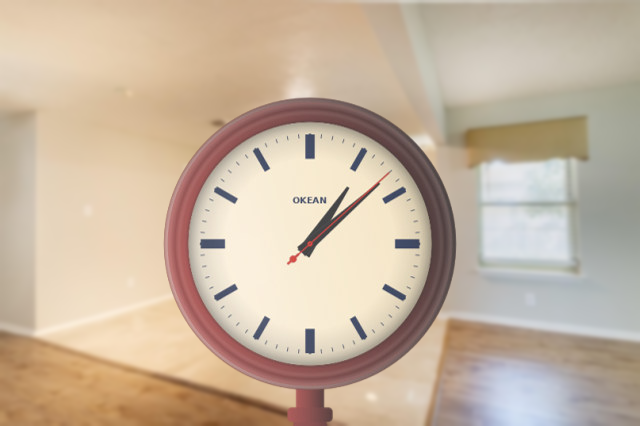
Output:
1 h 08 min 08 s
